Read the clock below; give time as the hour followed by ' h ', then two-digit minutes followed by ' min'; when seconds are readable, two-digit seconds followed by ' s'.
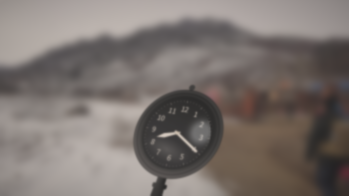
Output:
8 h 20 min
